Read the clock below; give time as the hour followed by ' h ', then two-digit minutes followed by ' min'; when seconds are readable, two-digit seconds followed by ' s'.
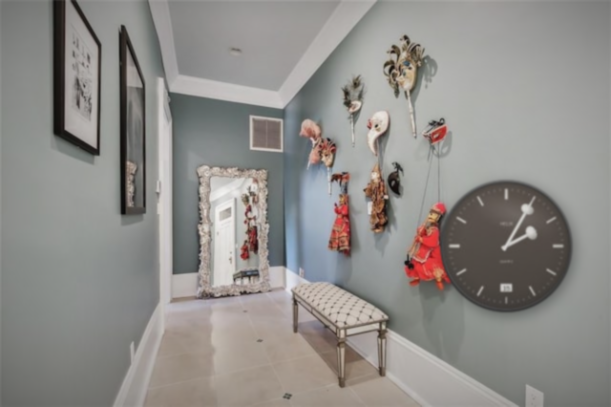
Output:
2 h 05 min
